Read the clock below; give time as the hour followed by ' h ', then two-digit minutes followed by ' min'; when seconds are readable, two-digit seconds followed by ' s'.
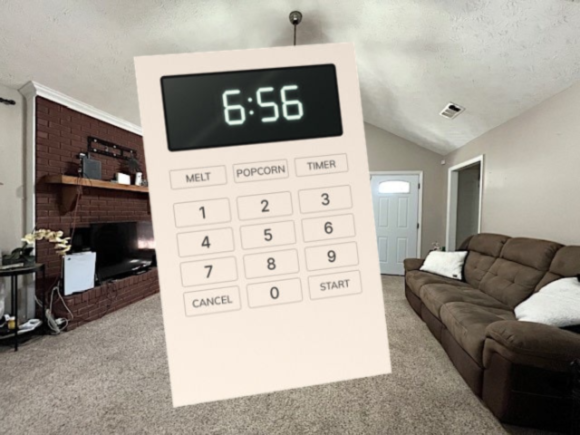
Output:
6 h 56 min
